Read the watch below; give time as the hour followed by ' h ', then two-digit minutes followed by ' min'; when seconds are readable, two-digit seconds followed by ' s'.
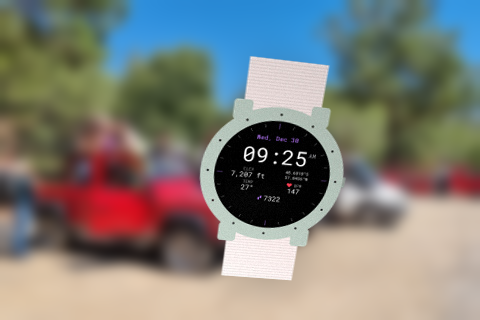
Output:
9 h 25 min
